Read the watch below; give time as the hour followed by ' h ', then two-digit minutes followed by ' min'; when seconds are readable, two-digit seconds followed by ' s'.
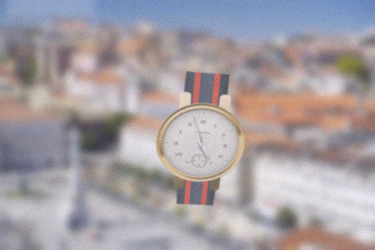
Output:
4 h 57 min
